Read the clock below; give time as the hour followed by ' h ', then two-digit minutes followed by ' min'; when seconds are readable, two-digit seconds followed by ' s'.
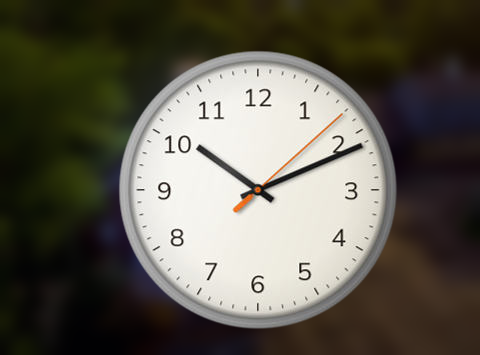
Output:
10 h 11 min 08 s
